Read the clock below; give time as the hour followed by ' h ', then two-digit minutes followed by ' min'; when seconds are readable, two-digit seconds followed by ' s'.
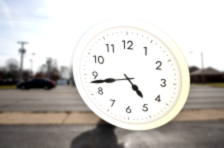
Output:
4 h 43 min
